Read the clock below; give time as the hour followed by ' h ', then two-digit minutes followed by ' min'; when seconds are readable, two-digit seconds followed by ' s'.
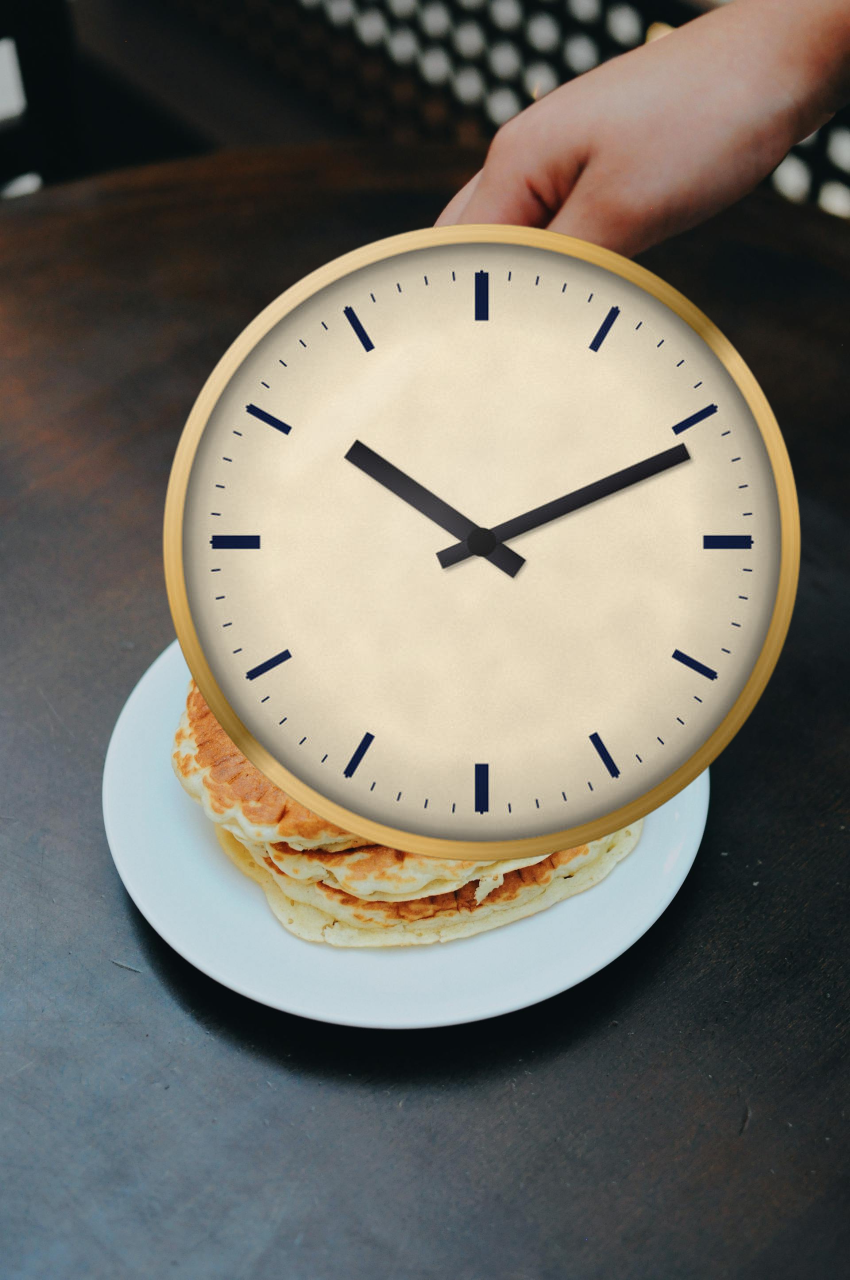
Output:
10 h 11 min
